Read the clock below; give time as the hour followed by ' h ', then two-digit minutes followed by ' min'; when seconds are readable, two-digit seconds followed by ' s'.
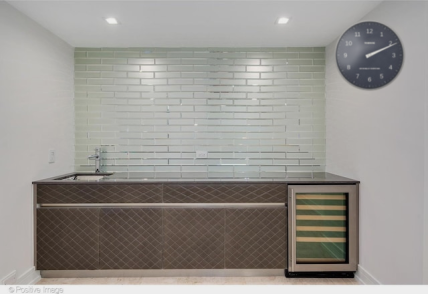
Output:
2 h 11 min
